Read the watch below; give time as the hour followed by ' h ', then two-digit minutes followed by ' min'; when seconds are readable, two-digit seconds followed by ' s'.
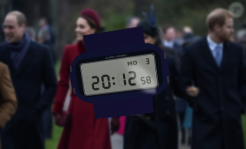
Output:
20 h 12 min 58 s
